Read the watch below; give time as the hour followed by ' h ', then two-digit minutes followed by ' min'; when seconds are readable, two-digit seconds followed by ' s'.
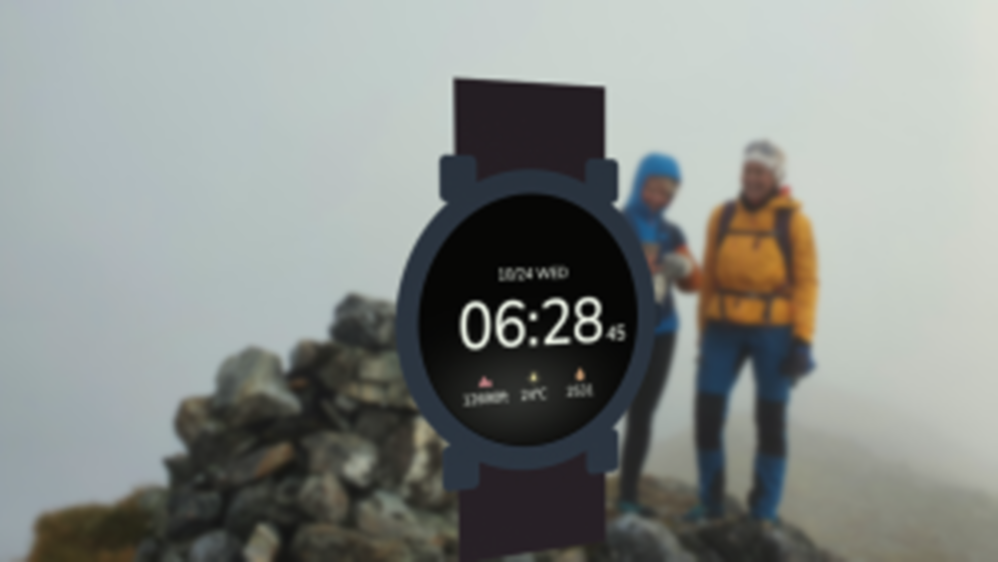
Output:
6 h 28 min
